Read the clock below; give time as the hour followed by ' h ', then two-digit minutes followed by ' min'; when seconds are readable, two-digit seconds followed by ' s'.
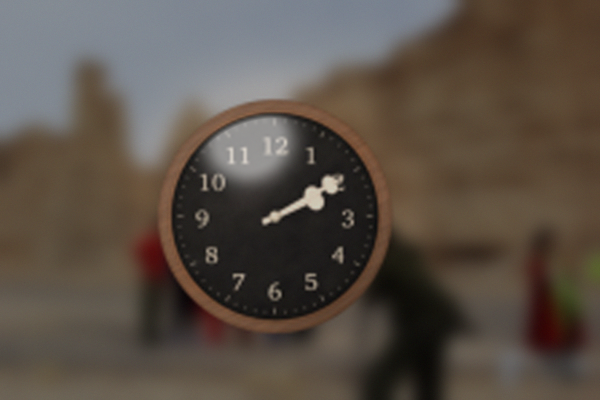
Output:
2 h 10 min
